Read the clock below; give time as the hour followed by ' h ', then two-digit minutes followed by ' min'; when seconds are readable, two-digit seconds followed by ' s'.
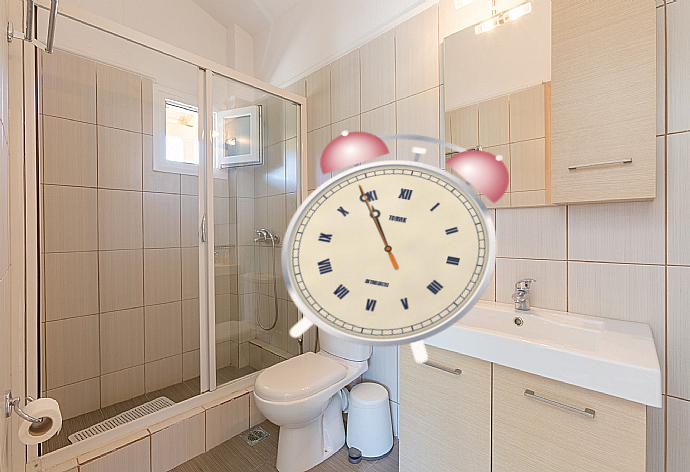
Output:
10 h 53 min 54 s
